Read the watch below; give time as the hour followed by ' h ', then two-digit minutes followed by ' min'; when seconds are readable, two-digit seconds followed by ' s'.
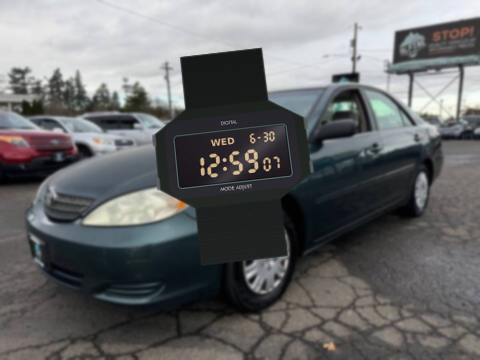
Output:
12 h 59 min 07 s
